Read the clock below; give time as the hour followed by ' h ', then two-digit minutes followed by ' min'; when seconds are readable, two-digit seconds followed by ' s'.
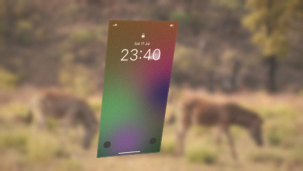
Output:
23 h 40 min
